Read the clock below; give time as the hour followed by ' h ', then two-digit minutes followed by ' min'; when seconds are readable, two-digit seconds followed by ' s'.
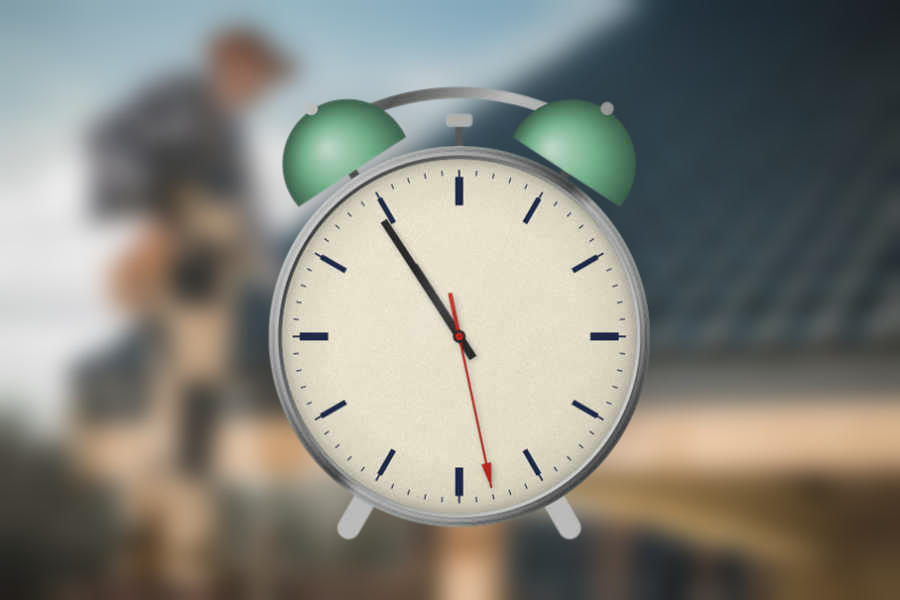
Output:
10 h 54 min 28 s
